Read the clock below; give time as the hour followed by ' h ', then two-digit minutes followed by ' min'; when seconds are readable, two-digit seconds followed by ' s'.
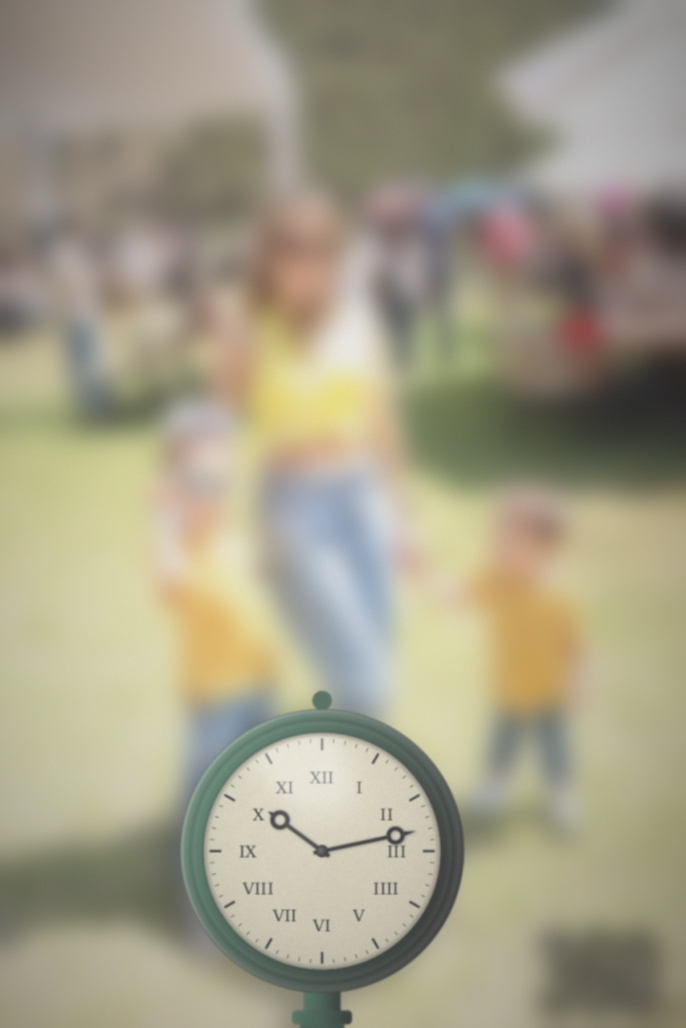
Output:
10 h 13 min
